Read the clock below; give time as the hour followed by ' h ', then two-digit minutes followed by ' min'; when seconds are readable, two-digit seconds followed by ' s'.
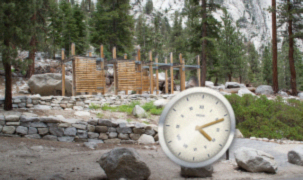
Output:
4 h 11 min
